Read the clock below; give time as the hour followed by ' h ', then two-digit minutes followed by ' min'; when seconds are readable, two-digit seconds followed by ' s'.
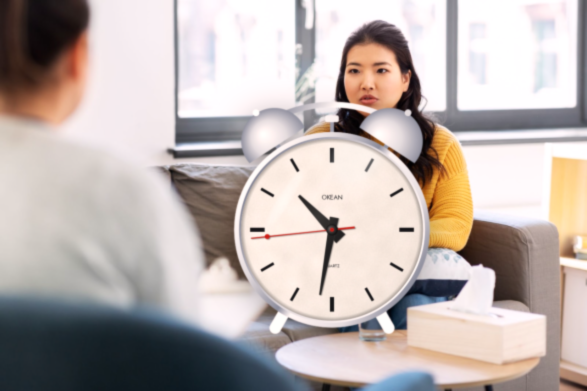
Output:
10 h 31 min 44 s
